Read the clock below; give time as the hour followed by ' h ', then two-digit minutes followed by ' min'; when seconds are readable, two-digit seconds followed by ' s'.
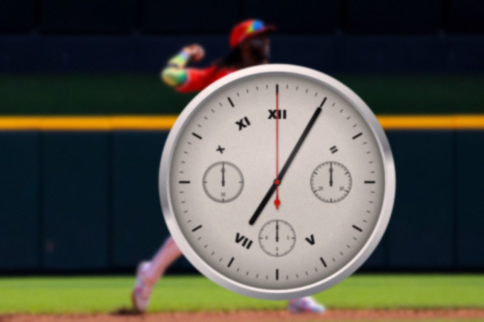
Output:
7 h 05 min
